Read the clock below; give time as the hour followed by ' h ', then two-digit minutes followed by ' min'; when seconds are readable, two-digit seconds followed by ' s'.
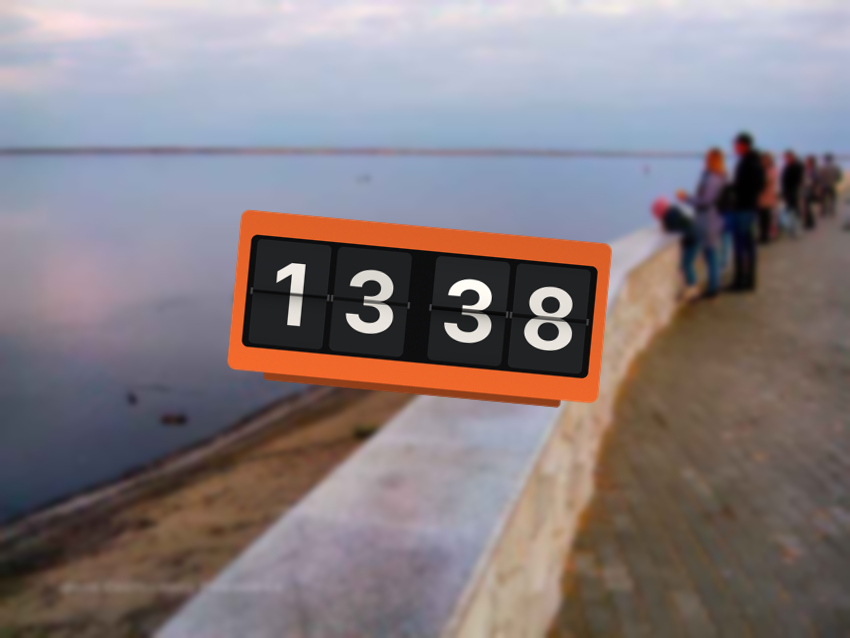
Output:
13 h 38 min
